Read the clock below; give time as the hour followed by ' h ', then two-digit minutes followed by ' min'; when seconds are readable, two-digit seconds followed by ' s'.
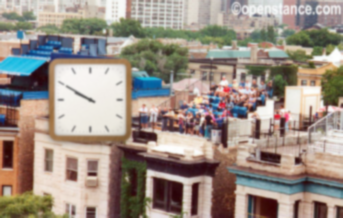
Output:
9 h 50 min
